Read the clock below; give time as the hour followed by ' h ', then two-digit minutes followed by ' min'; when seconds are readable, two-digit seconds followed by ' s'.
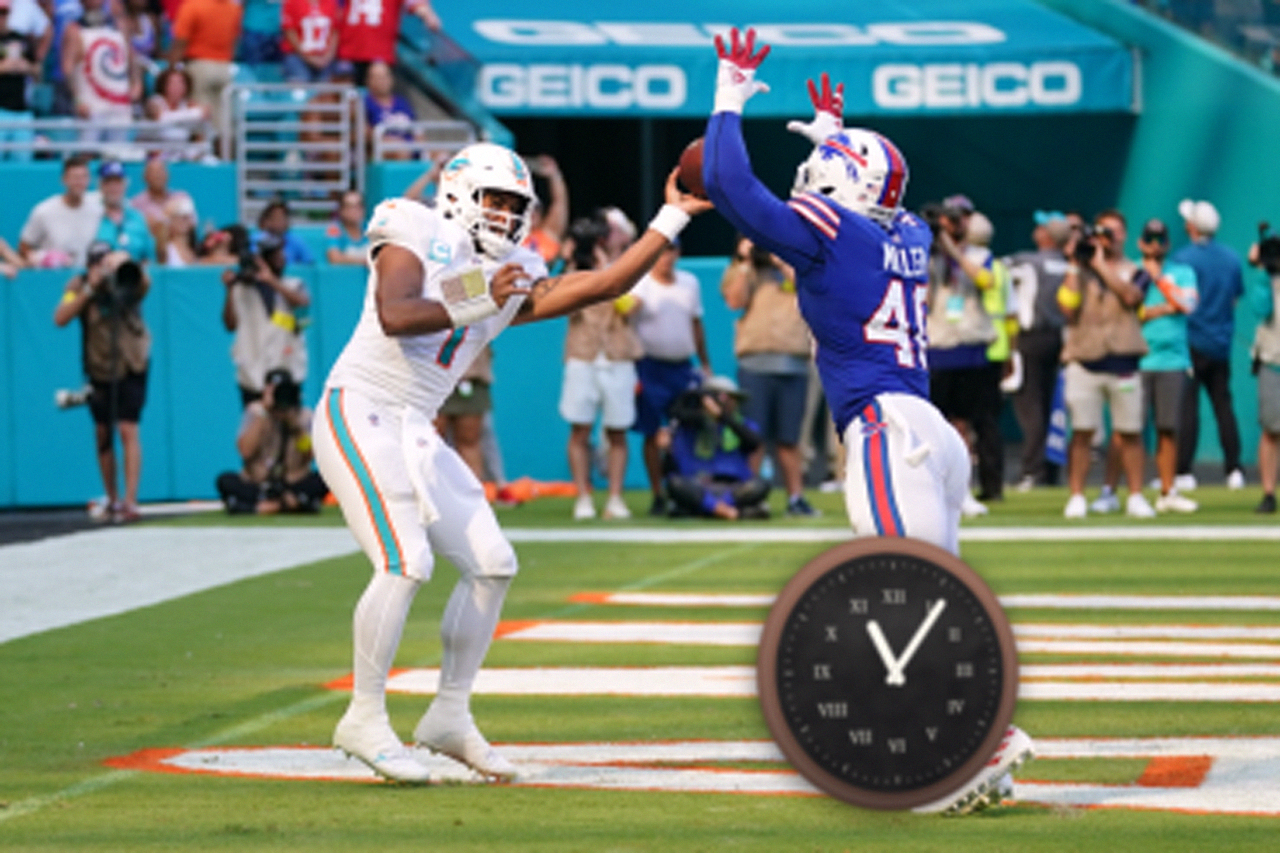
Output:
11 h 06 min
